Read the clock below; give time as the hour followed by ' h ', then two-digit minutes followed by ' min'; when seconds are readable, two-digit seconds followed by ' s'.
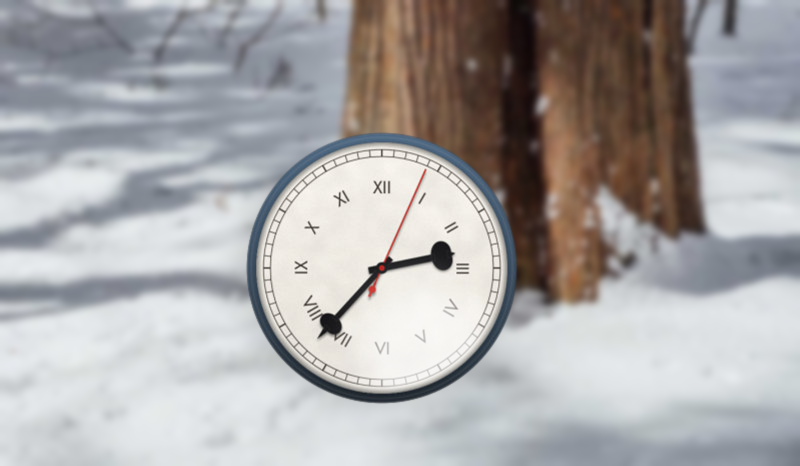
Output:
2 h 37 min 04 s
